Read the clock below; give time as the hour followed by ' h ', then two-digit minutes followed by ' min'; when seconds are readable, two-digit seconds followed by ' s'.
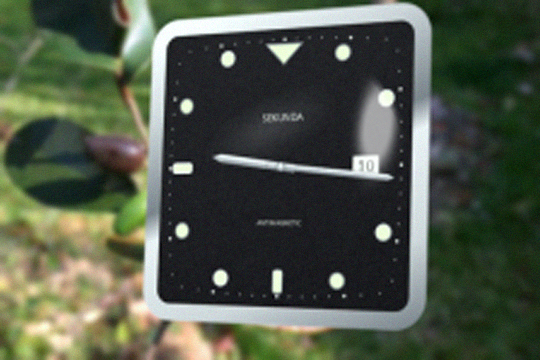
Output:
9 h 16 min
